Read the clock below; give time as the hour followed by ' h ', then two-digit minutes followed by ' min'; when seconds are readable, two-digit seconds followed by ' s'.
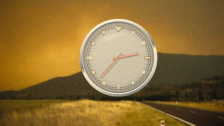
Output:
2 h 37 min
